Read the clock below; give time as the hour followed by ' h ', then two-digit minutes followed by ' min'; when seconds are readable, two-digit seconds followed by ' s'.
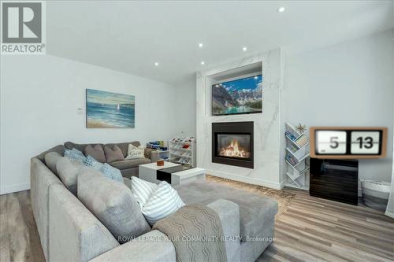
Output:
5 h 13 min
